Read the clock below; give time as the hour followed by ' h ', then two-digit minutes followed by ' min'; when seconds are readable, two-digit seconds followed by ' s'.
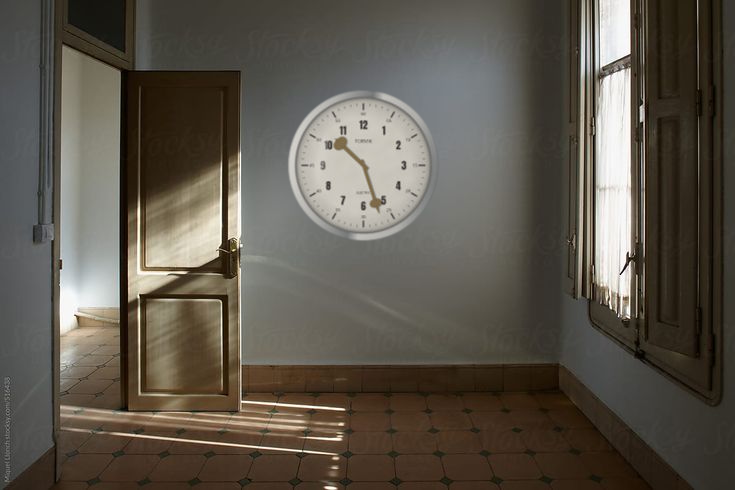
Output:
10 h 27 min
